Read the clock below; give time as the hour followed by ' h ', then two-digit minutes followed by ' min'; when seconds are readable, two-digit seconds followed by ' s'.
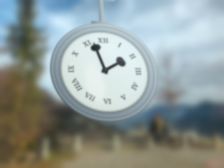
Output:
1 h 57 min
